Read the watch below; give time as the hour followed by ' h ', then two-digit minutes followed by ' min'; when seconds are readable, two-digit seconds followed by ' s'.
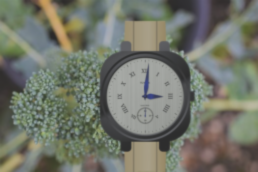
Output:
3 h 01 min
